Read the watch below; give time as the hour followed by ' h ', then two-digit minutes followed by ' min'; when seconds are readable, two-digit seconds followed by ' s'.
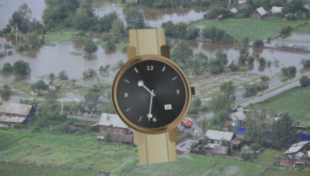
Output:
10 h 32 min
